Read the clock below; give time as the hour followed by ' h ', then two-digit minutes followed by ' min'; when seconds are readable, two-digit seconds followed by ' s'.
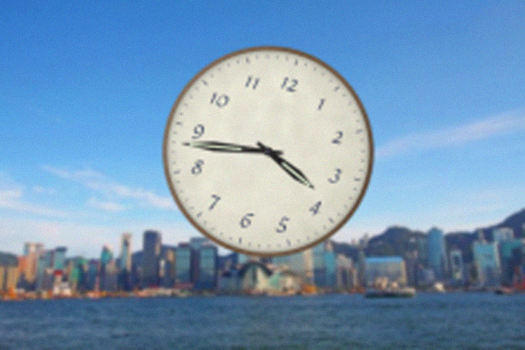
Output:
3 h 43 min
